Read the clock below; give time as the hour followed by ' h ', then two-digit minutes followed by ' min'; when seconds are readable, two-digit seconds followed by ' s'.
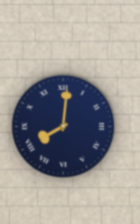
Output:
8 h 01 min
